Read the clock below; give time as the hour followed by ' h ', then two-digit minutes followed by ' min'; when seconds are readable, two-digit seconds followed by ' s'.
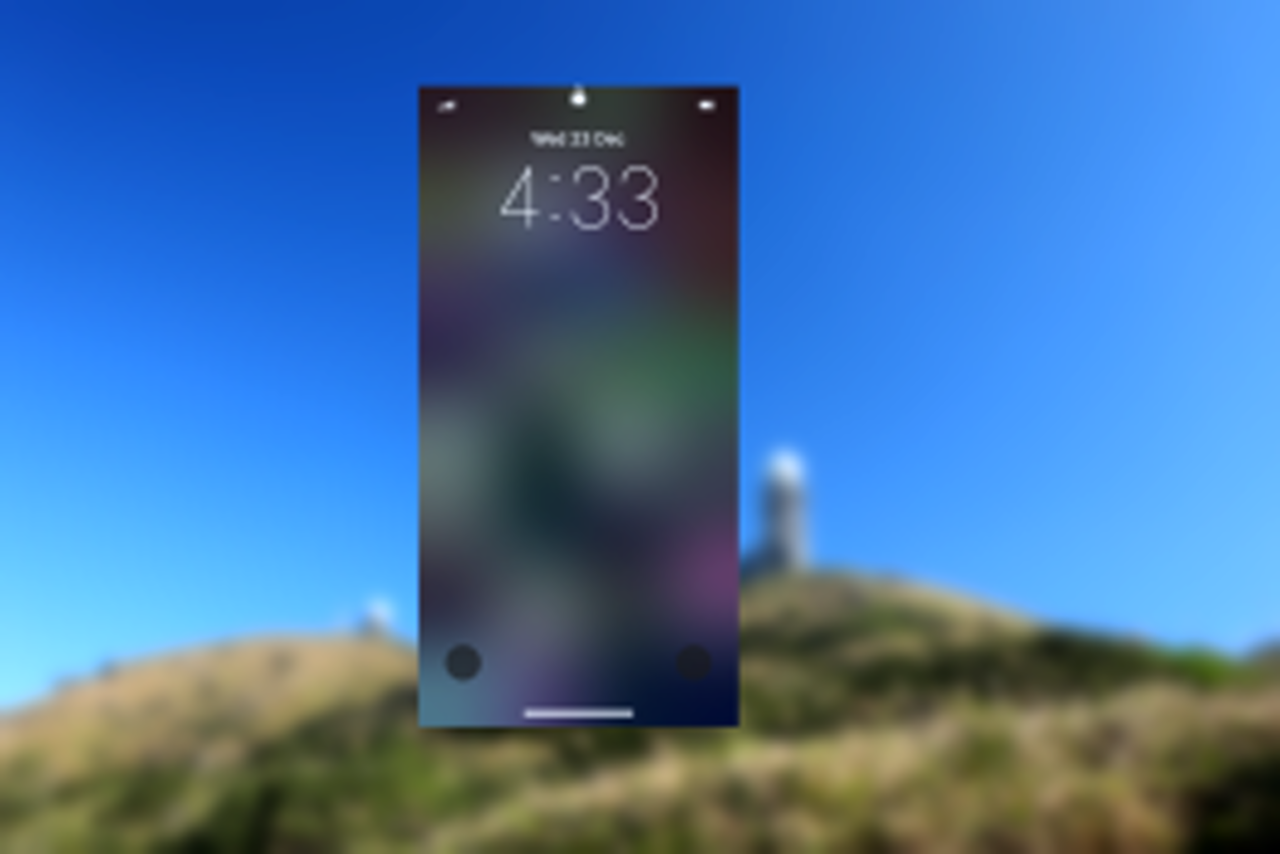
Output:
4 h 33 min
